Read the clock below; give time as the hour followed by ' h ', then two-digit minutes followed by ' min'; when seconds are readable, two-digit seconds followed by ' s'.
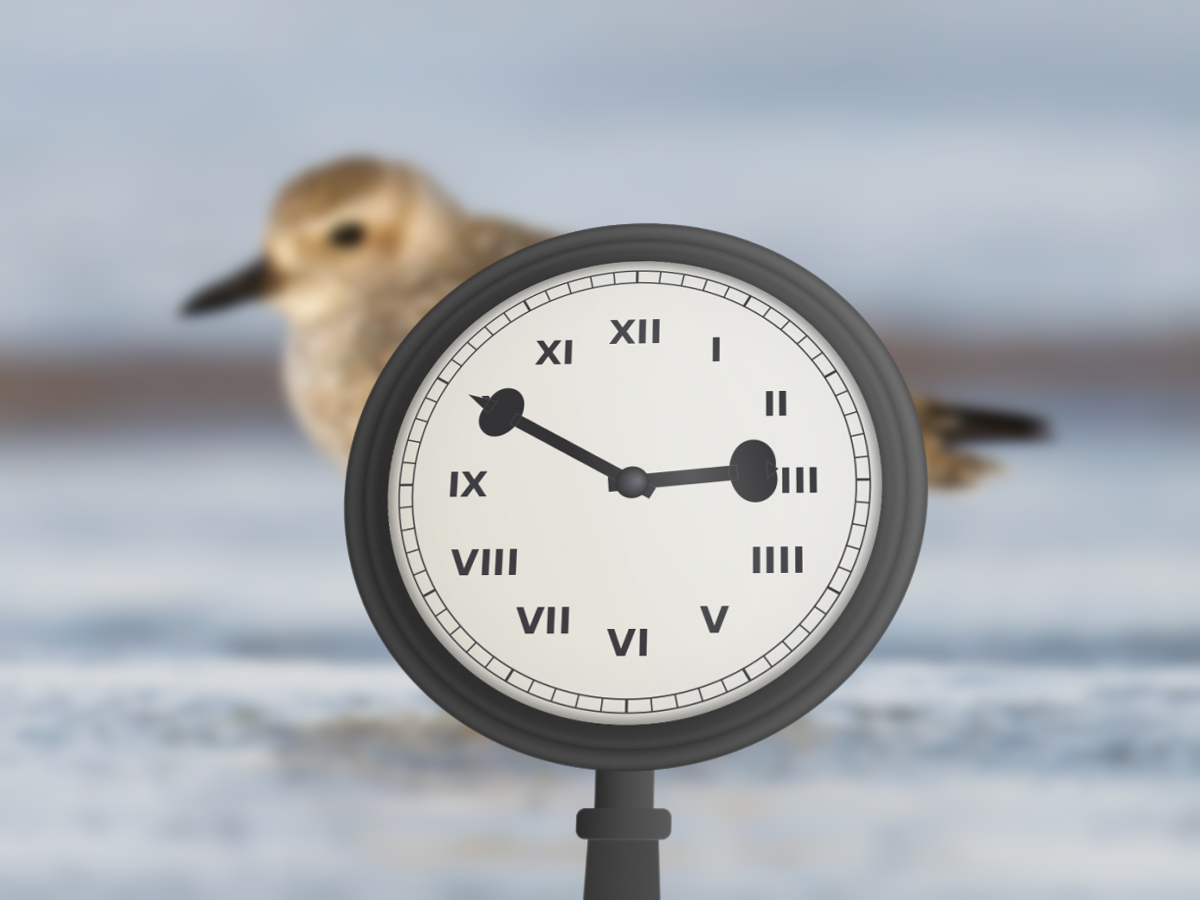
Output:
2 h 50 min
